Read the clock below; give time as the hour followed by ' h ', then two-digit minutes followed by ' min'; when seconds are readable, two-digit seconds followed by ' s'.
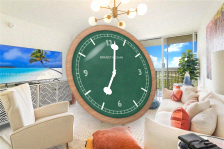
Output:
7 h 02 min
